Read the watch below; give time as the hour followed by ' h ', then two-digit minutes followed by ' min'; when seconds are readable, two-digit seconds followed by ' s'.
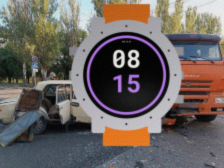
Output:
8 h 15 min
